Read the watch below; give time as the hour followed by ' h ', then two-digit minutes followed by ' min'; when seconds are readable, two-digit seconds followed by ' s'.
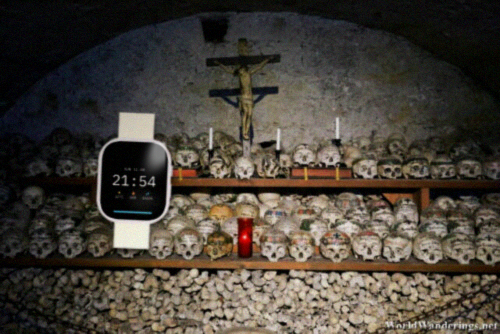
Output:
21 h 54 min
